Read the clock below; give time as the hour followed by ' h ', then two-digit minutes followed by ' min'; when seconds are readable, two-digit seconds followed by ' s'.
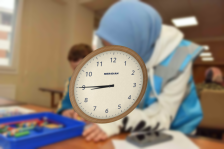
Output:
8 h 45 min
